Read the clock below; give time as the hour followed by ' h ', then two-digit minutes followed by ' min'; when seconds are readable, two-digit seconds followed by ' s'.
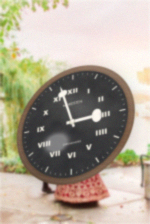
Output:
2 h 57 min
